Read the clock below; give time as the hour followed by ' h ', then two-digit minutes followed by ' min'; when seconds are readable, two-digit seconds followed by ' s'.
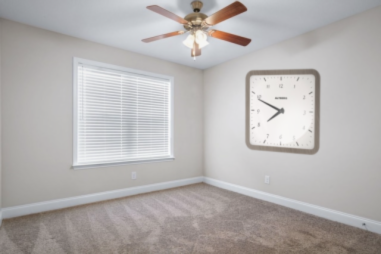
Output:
7 h 49 min
